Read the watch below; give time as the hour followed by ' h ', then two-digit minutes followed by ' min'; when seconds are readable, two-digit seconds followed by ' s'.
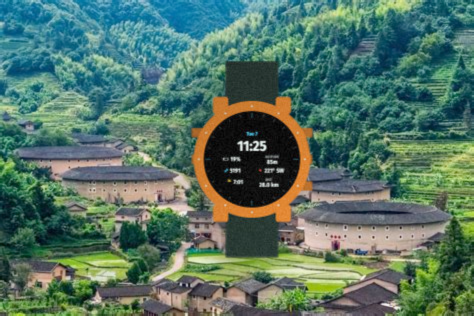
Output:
11 h 25 min
